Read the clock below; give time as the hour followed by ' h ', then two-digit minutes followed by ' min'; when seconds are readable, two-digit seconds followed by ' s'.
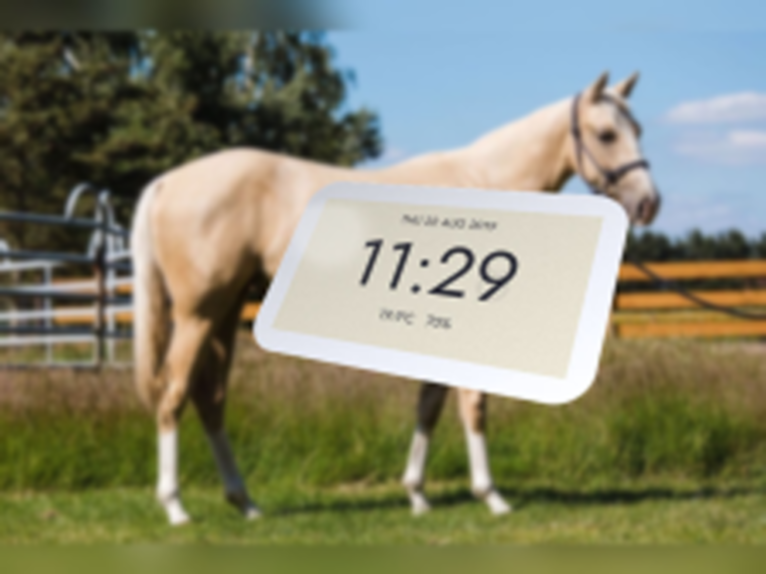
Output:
11 h 29 min
